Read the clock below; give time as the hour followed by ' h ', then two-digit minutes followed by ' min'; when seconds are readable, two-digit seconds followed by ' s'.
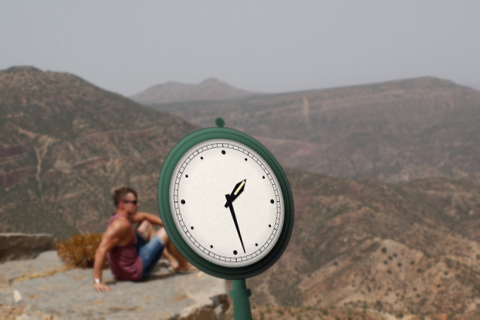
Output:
1 h 28 min
